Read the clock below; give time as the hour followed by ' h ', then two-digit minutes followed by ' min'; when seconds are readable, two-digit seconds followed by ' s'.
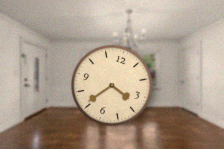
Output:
3 h 36 min
